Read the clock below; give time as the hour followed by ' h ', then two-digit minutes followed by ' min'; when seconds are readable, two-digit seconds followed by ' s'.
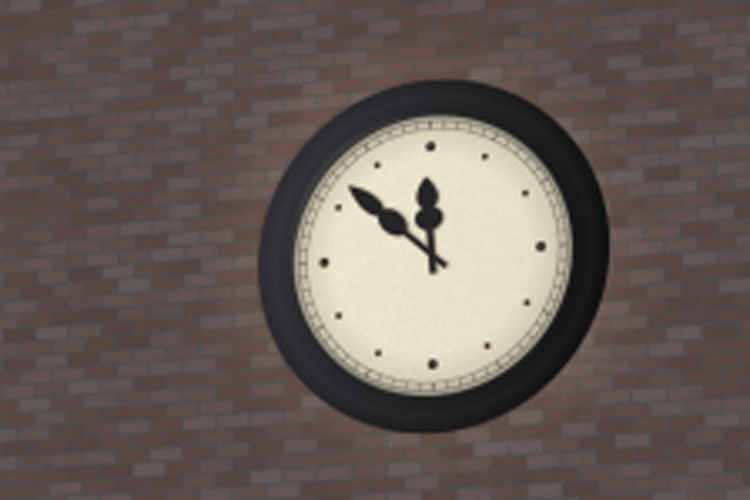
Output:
11 h 52 min
